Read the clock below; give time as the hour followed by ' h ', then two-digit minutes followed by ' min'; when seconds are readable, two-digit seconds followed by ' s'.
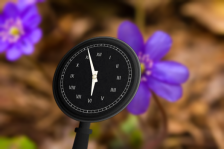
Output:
5 h 56 min
